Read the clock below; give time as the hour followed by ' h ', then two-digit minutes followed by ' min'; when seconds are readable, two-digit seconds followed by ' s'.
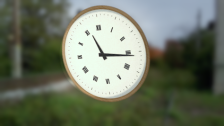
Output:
11 h 16 min
